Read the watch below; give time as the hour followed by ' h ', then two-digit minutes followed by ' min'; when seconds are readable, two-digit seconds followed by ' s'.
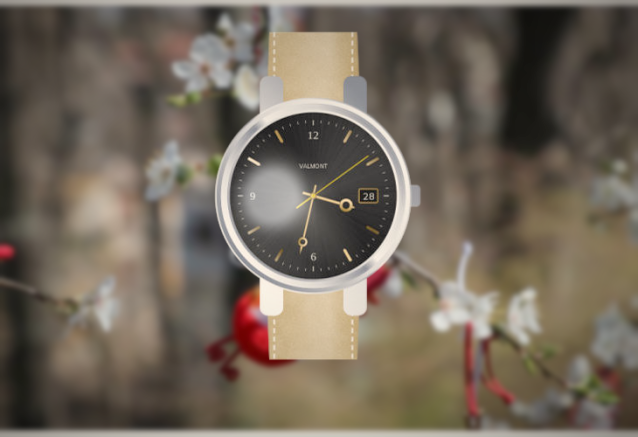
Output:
3 h 32 min 09 s
